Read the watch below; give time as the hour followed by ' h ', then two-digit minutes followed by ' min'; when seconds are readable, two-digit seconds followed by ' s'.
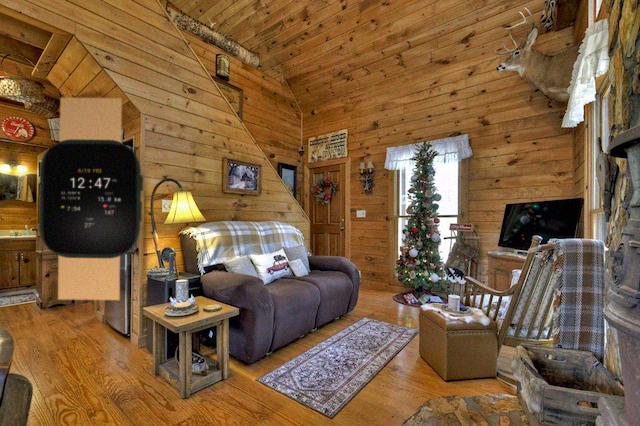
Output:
12 h 47 min
